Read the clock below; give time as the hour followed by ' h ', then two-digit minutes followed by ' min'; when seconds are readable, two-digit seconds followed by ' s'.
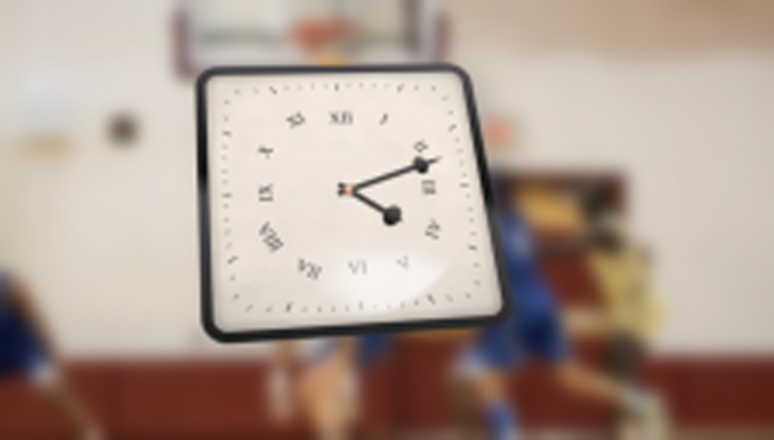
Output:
4 h 12 min
